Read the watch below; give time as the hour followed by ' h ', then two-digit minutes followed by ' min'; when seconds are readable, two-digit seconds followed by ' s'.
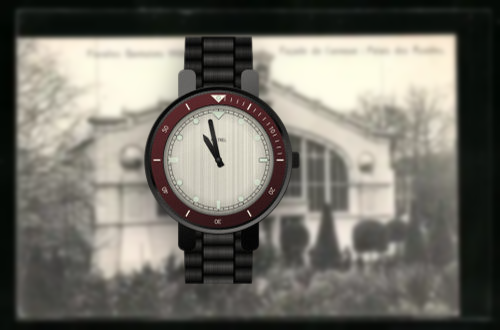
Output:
10 h 58 min
